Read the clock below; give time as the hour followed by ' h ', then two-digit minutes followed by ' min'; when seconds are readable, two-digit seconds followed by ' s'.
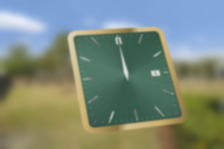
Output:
12 h 00 min
